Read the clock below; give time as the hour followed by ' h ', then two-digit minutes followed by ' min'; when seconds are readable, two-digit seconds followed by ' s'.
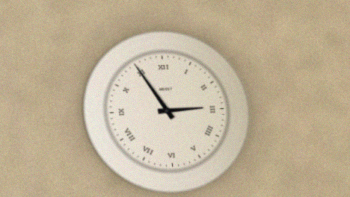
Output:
2 h 55 min
